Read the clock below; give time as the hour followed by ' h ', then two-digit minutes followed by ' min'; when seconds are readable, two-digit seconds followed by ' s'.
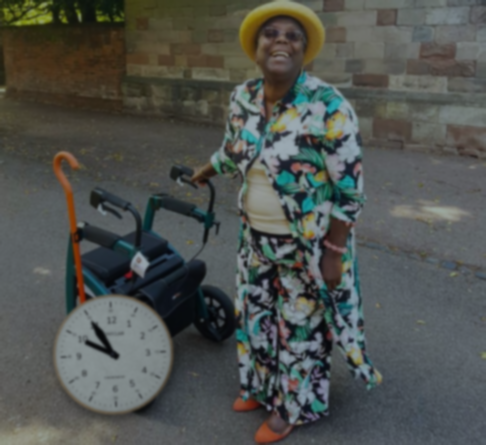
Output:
9 h 55 min
